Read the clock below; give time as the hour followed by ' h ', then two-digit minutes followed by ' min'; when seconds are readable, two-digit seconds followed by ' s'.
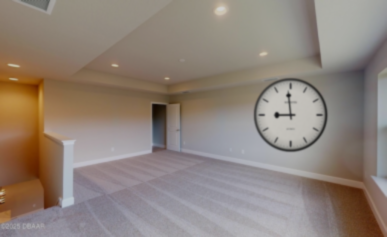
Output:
8 h 59 min
